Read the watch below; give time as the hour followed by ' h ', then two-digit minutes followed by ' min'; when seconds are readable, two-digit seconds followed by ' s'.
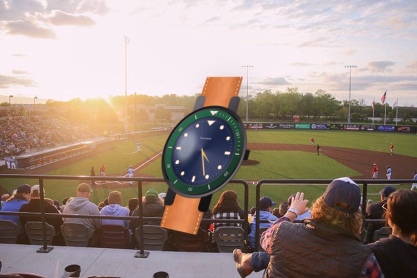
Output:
4 h 26 min
